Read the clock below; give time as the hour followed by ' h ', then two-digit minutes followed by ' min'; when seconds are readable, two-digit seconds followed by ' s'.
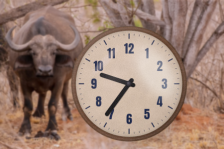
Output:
9 h 36 min
